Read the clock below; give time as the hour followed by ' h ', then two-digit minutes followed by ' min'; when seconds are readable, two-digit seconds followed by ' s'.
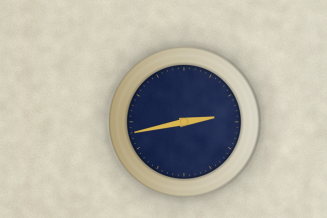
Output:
2 h 43 min
